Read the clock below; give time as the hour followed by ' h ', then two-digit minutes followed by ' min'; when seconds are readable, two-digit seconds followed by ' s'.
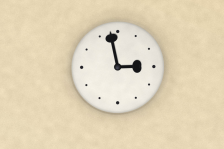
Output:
2 h 58 min
